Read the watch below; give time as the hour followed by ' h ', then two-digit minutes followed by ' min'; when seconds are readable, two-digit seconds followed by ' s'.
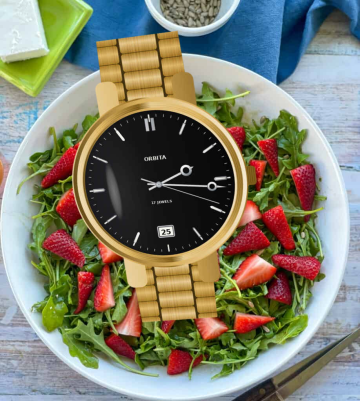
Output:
2 h 16 min 19 s
